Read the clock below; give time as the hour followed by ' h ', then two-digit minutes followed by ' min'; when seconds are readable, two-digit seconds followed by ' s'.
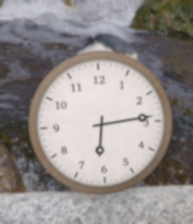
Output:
6 h 14 min
